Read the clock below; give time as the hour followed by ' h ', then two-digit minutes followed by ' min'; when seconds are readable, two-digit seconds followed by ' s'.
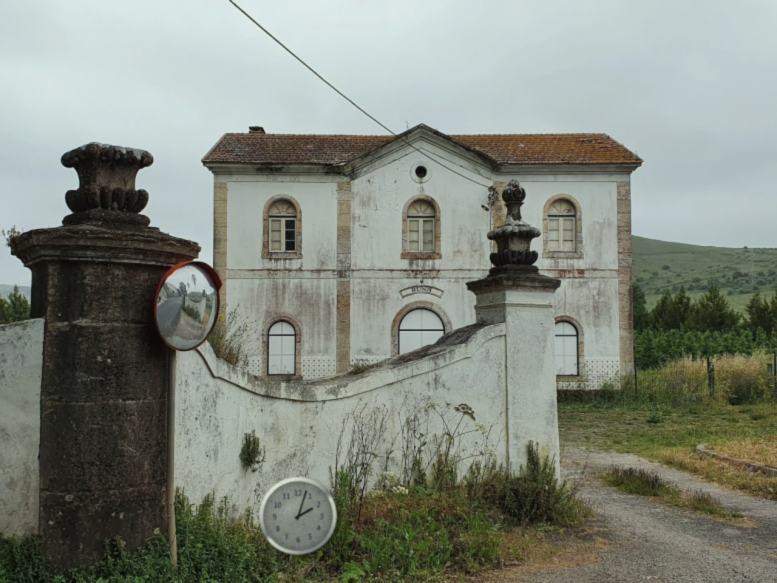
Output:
2 h 03 min
